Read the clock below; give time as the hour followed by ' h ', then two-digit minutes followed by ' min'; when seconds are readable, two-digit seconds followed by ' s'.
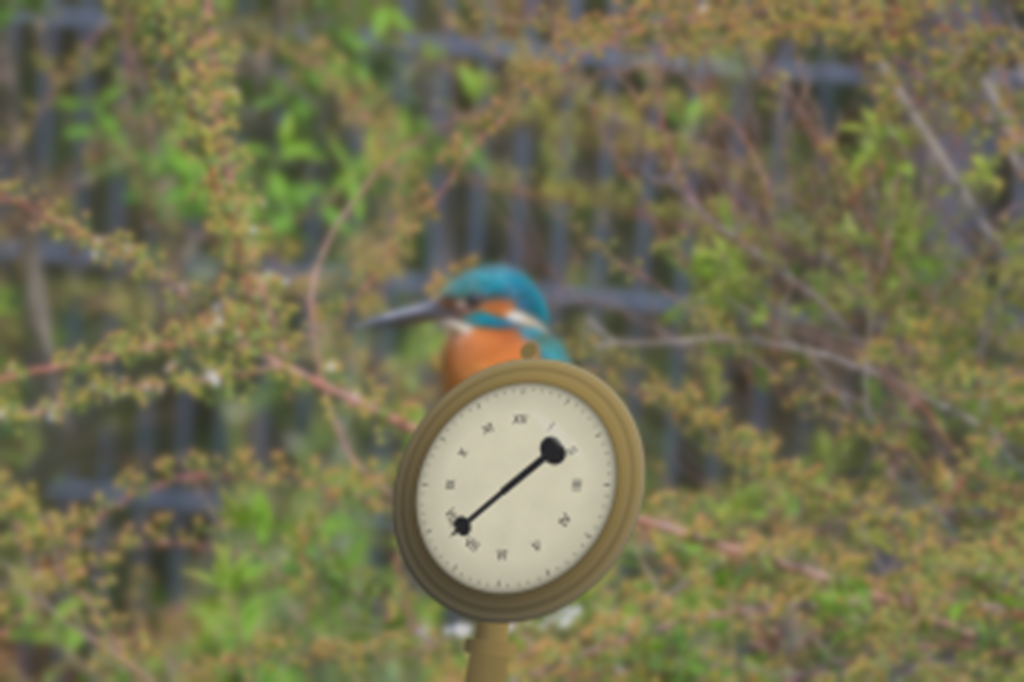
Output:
1 h 38 min
